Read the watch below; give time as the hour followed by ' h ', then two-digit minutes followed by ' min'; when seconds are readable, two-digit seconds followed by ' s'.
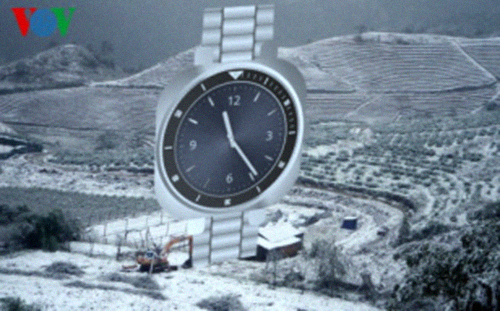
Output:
11 h 24 min
